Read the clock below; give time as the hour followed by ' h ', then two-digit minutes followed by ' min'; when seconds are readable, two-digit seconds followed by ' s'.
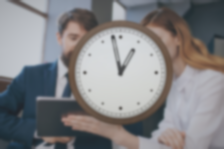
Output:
12 h 58 min
